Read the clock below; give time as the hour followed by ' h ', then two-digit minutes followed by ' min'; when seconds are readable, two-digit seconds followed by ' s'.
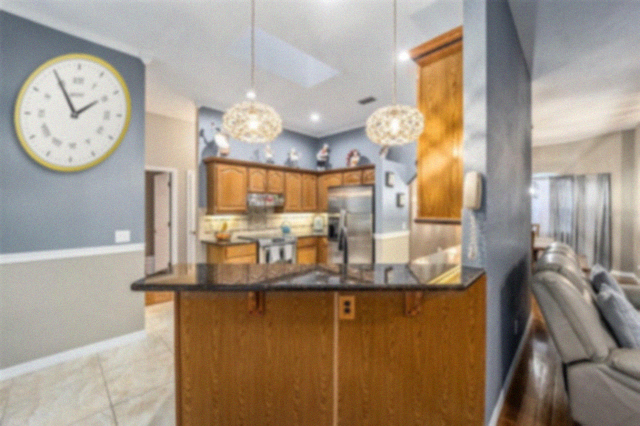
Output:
1 h 55 min
